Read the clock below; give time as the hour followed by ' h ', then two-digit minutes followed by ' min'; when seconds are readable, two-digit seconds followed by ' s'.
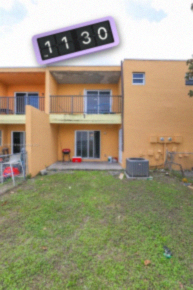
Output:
11 h 30 min
